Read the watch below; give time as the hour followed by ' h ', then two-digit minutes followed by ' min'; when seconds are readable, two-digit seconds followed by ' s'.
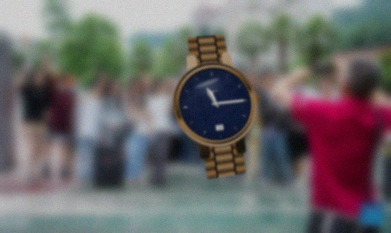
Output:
11 h 15 min
